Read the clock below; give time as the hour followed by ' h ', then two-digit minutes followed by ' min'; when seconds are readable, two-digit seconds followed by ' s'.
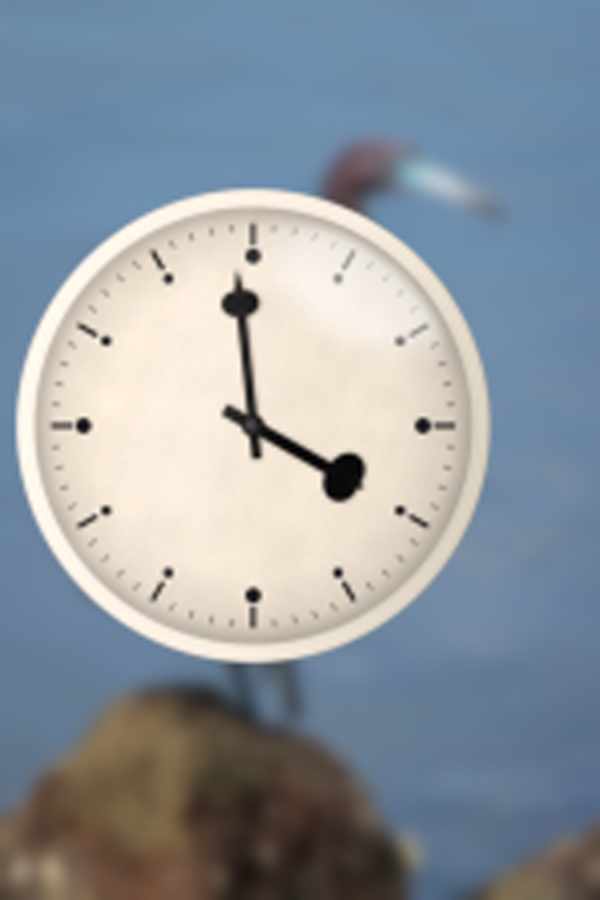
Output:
3 h 59 min
